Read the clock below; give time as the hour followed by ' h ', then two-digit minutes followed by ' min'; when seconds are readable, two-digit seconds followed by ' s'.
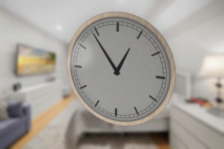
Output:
12 h 54 min
